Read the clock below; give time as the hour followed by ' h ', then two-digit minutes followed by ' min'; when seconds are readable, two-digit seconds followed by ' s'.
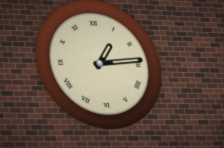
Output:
1 h 14 min
